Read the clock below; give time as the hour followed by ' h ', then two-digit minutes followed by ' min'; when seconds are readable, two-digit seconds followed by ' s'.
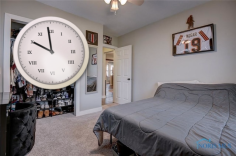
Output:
9 h 59 min
